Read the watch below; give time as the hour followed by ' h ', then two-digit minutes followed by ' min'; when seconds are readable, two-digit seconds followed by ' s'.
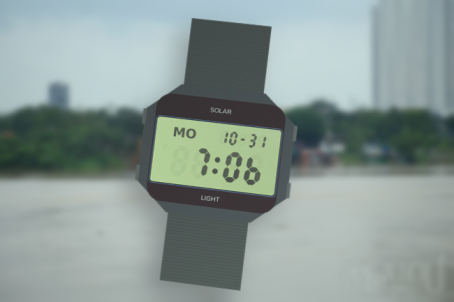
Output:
7 h 06 min
